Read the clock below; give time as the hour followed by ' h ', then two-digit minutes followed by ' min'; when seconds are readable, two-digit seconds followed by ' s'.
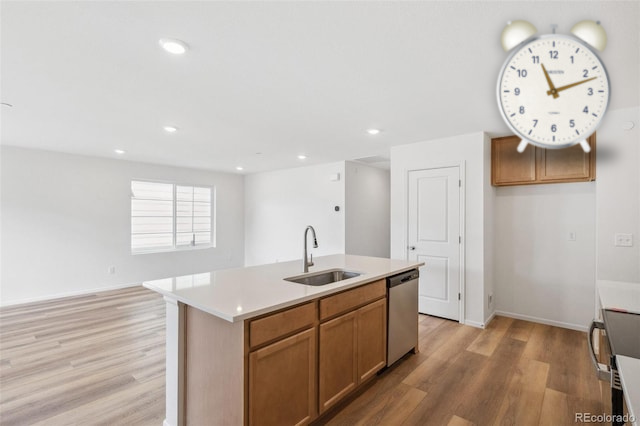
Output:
11 h 12 min
